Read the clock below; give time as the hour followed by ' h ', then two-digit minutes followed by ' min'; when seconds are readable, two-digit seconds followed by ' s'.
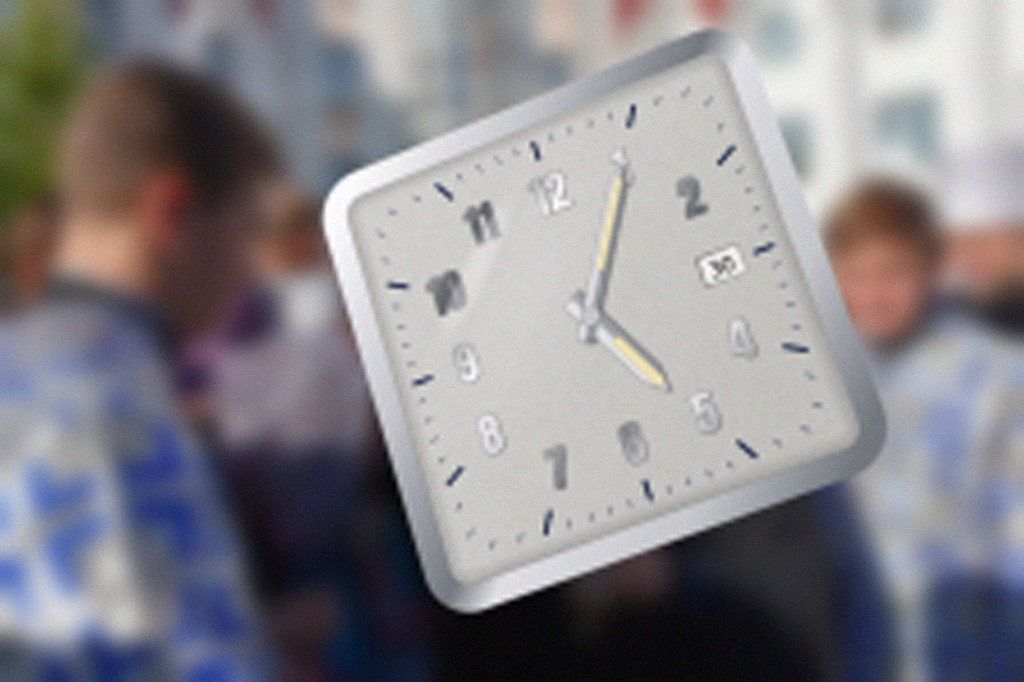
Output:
5 h 05 min
